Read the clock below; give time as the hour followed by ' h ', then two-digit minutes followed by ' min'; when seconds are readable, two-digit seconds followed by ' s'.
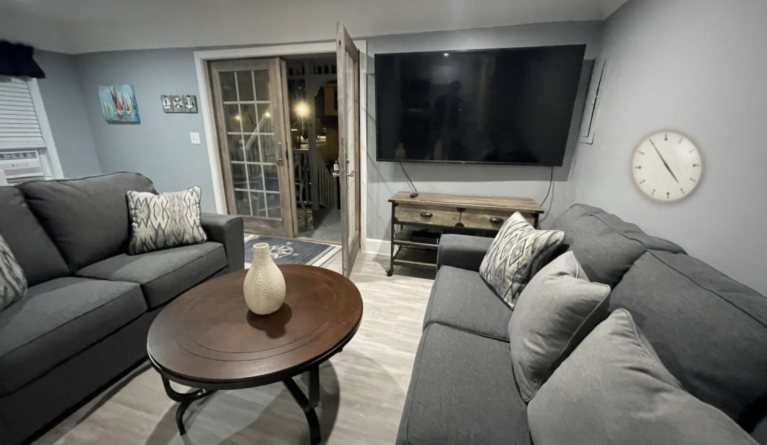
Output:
4 h 55 min
